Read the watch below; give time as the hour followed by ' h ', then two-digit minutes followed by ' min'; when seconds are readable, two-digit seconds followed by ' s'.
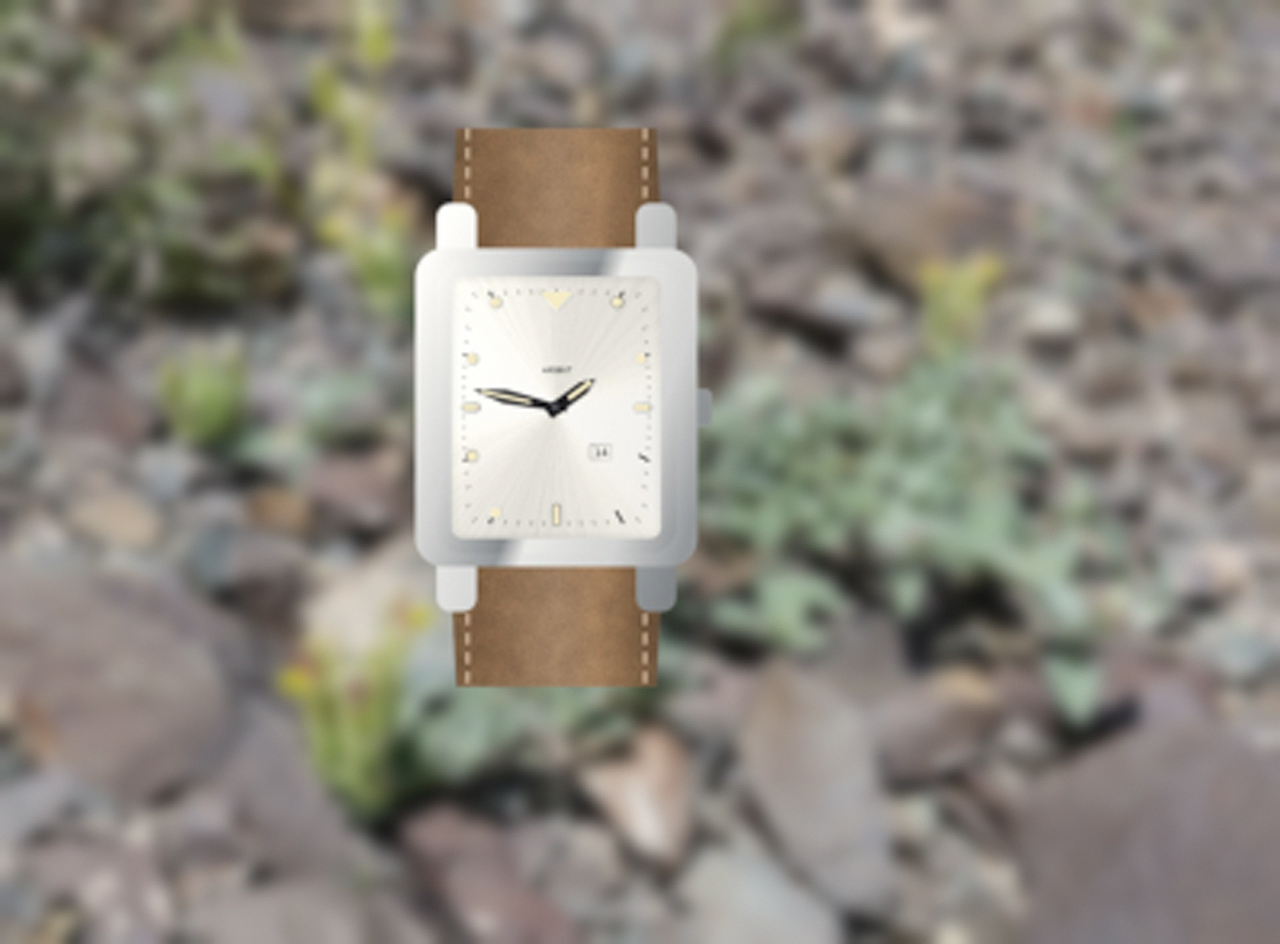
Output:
1 h 47 min
